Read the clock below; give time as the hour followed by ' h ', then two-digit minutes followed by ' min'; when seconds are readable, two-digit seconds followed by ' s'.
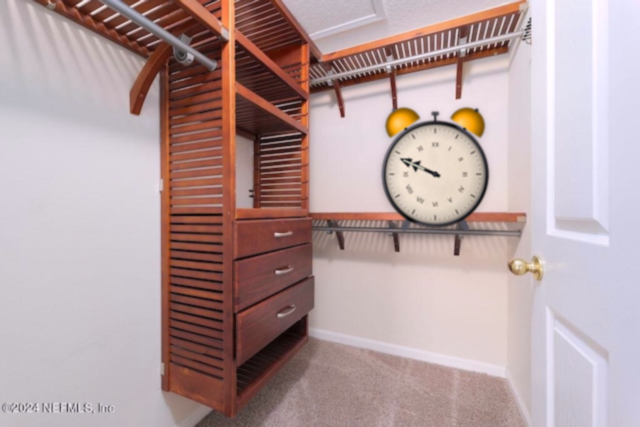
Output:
9 h 49 min
